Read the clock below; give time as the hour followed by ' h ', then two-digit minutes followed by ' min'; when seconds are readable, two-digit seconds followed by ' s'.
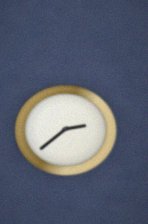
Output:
2 h 38 min
